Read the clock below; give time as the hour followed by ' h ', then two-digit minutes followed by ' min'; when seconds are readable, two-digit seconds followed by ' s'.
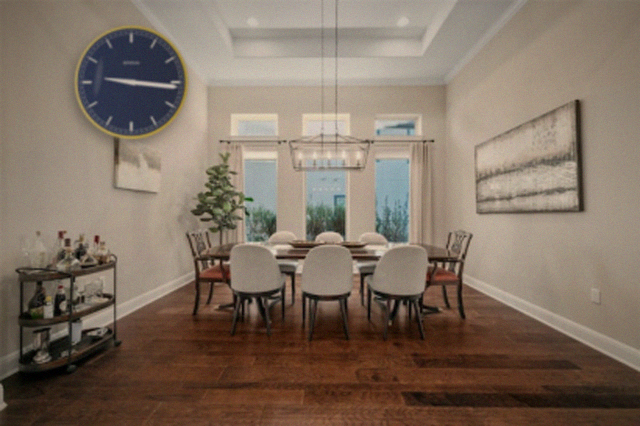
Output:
9 h 16 min
